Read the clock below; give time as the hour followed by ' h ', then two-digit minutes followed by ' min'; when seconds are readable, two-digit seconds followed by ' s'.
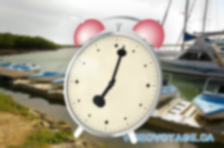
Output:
7 h 02 min
